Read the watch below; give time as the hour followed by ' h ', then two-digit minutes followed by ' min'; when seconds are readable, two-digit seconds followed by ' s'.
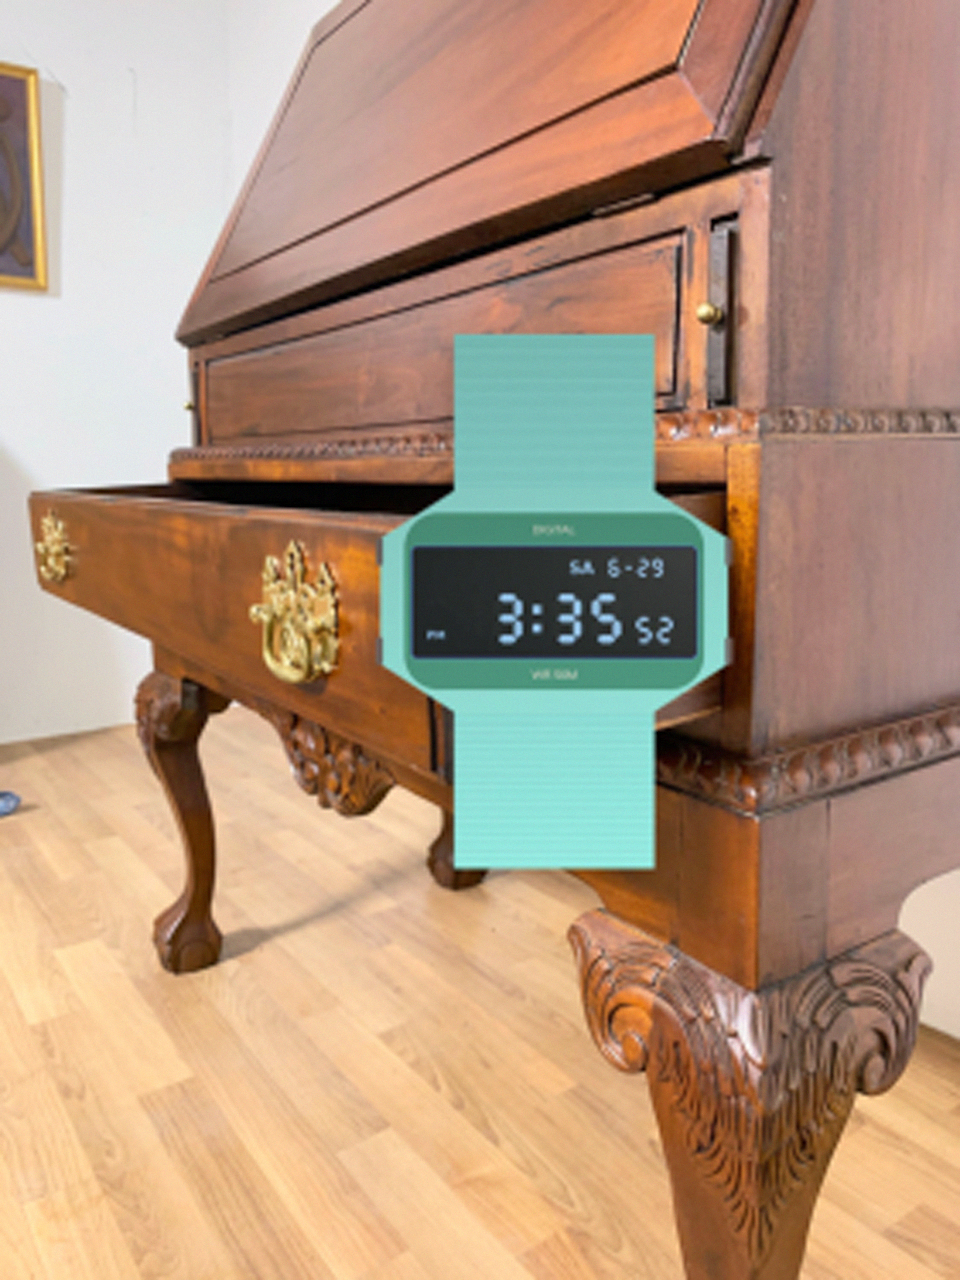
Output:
3 h 35 min 52 s
